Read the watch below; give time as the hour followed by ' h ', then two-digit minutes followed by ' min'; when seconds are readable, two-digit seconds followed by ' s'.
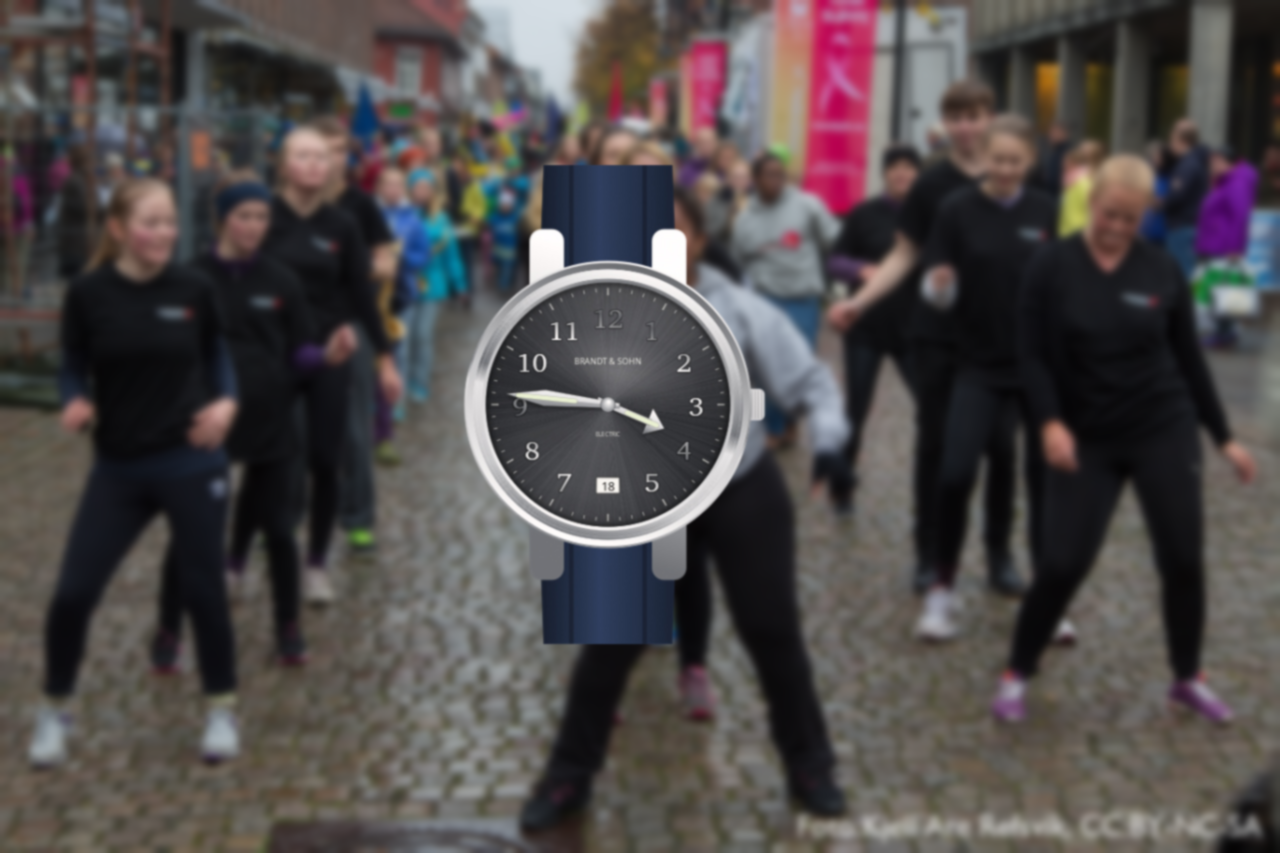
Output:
3 h 46 min
